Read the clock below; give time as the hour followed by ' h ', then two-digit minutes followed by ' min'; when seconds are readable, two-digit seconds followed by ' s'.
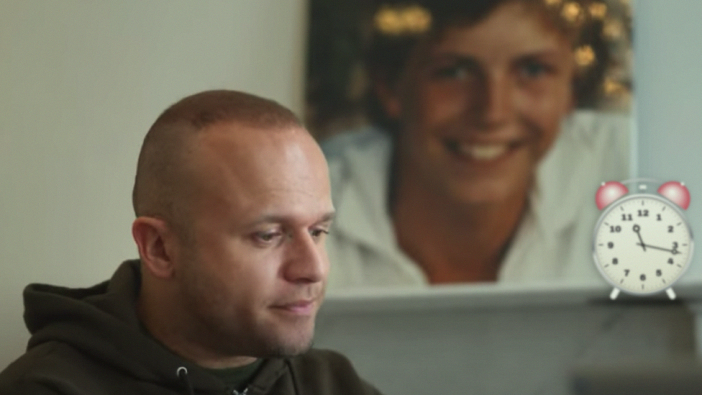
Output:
11 h 17 min
